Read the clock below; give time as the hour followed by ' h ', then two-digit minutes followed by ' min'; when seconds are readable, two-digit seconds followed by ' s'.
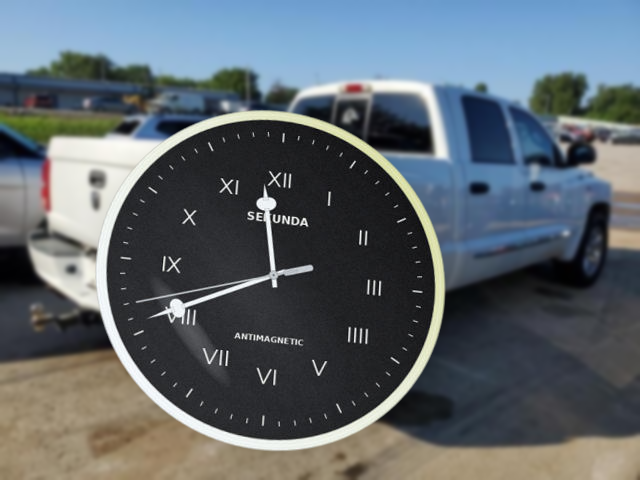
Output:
11 h 40 min 42 s
